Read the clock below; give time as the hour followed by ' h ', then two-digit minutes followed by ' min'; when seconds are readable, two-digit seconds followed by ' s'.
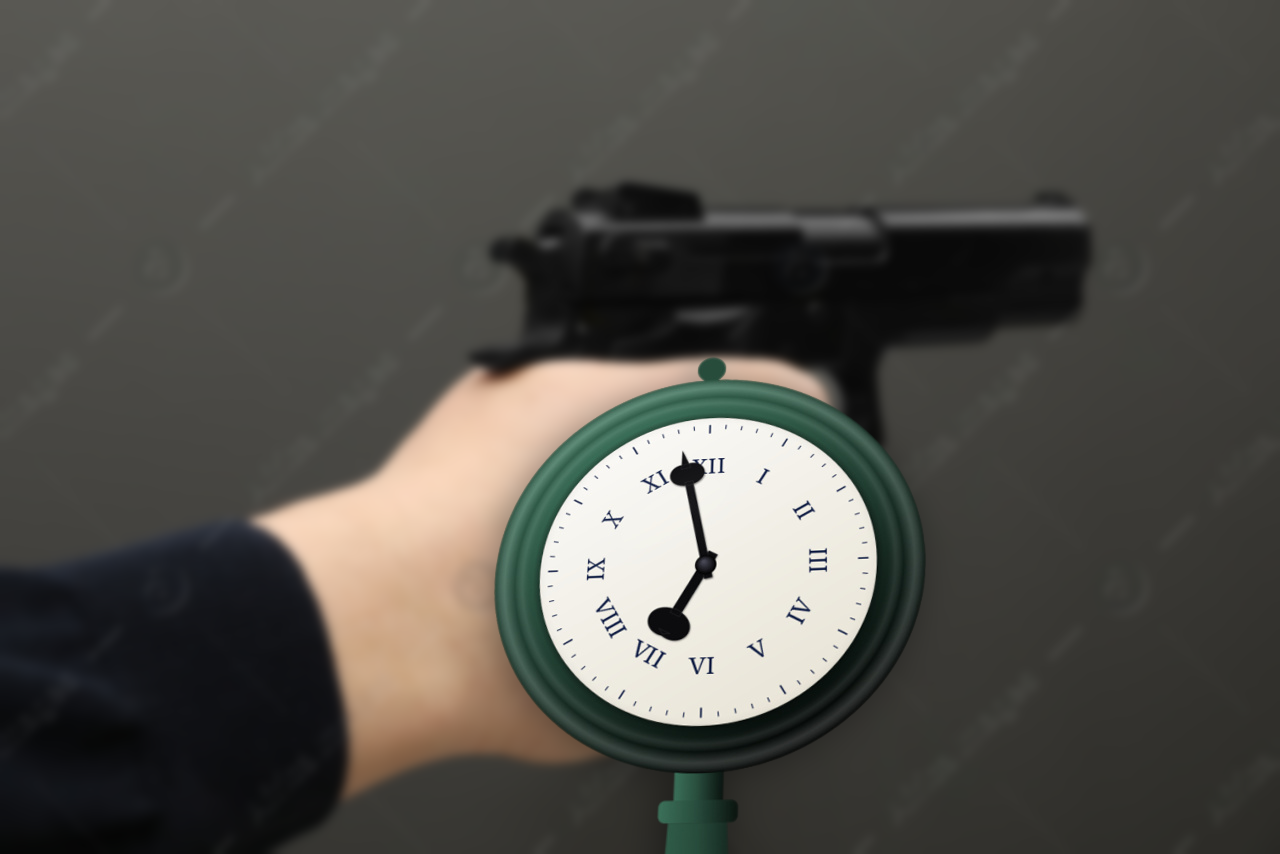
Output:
6 h 58 min
